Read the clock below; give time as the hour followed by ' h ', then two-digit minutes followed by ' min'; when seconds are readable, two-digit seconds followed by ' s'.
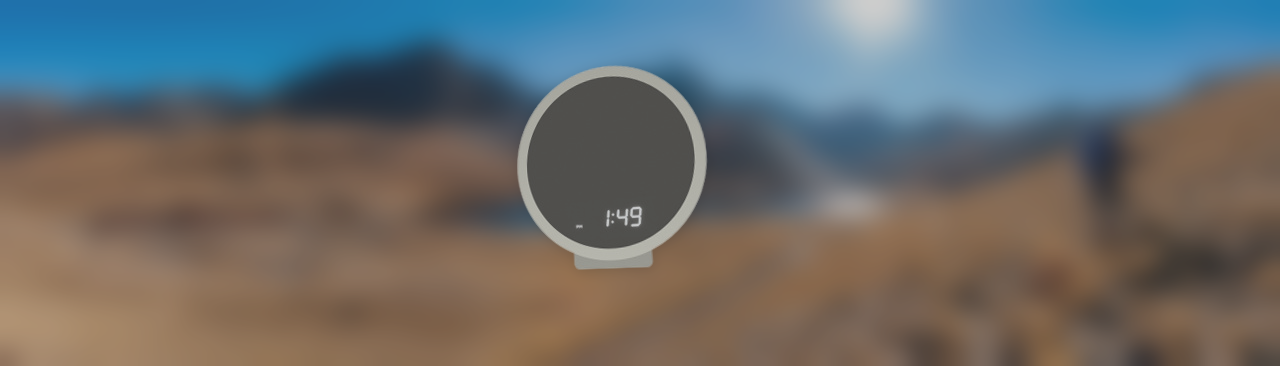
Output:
1 h 49 min
